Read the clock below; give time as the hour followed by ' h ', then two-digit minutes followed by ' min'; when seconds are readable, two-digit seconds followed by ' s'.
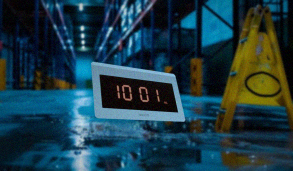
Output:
10 h 01 min
